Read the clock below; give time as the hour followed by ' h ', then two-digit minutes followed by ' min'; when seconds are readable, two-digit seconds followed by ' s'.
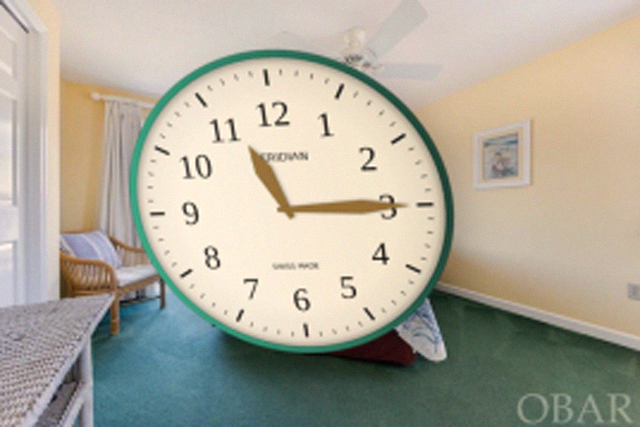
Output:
11 h 15 min
